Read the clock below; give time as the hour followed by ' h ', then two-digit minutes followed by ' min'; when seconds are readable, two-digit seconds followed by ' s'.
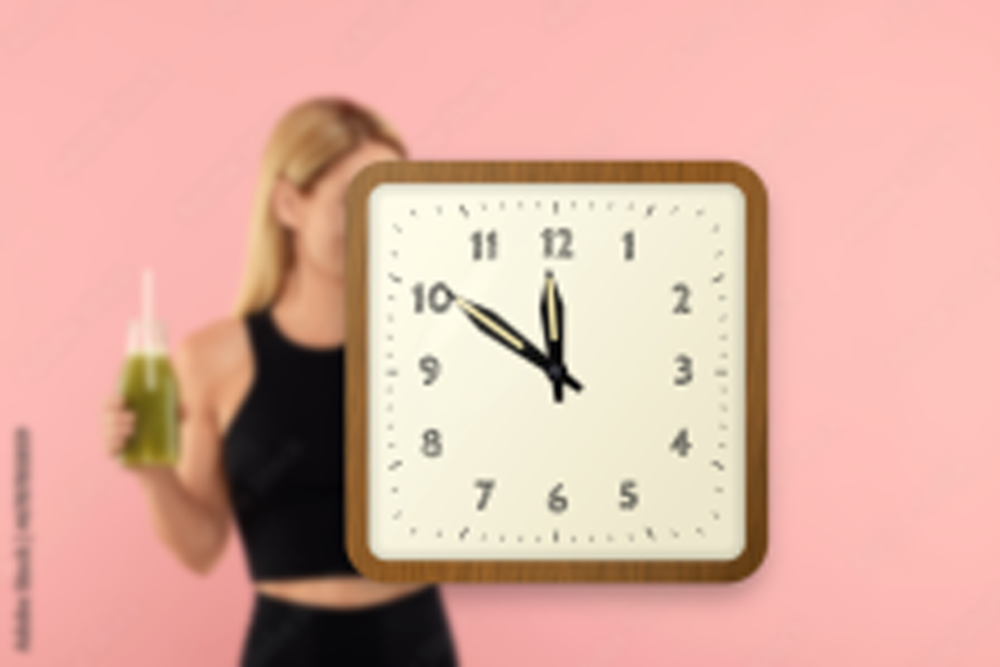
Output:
11 h 51 min
